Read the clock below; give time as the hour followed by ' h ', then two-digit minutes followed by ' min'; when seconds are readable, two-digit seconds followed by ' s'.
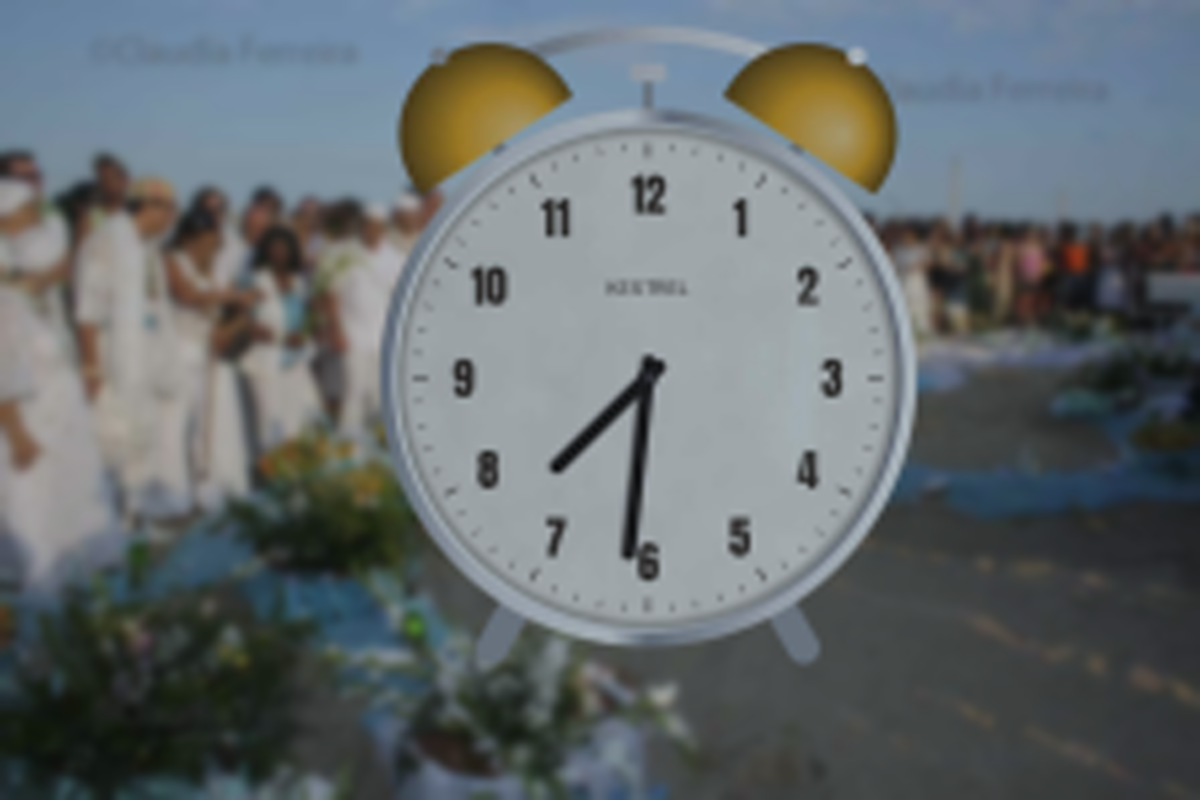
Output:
7 h 31 min
